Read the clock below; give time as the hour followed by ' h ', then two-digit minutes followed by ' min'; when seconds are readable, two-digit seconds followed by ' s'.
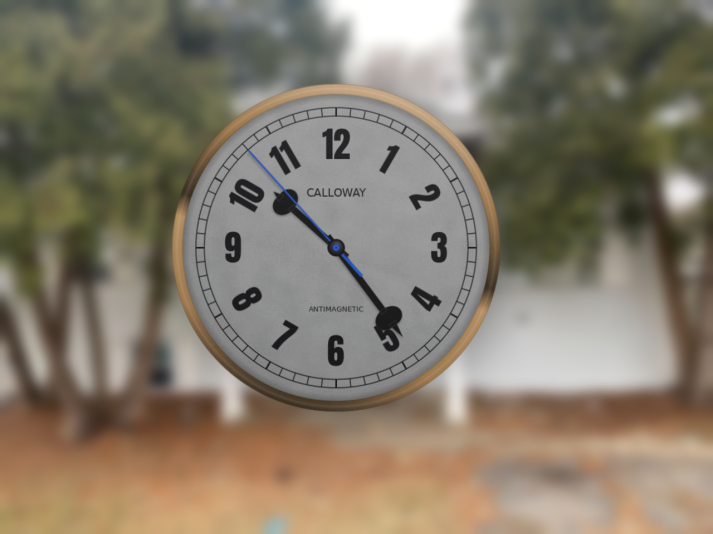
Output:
10 h 23 min 53 s
